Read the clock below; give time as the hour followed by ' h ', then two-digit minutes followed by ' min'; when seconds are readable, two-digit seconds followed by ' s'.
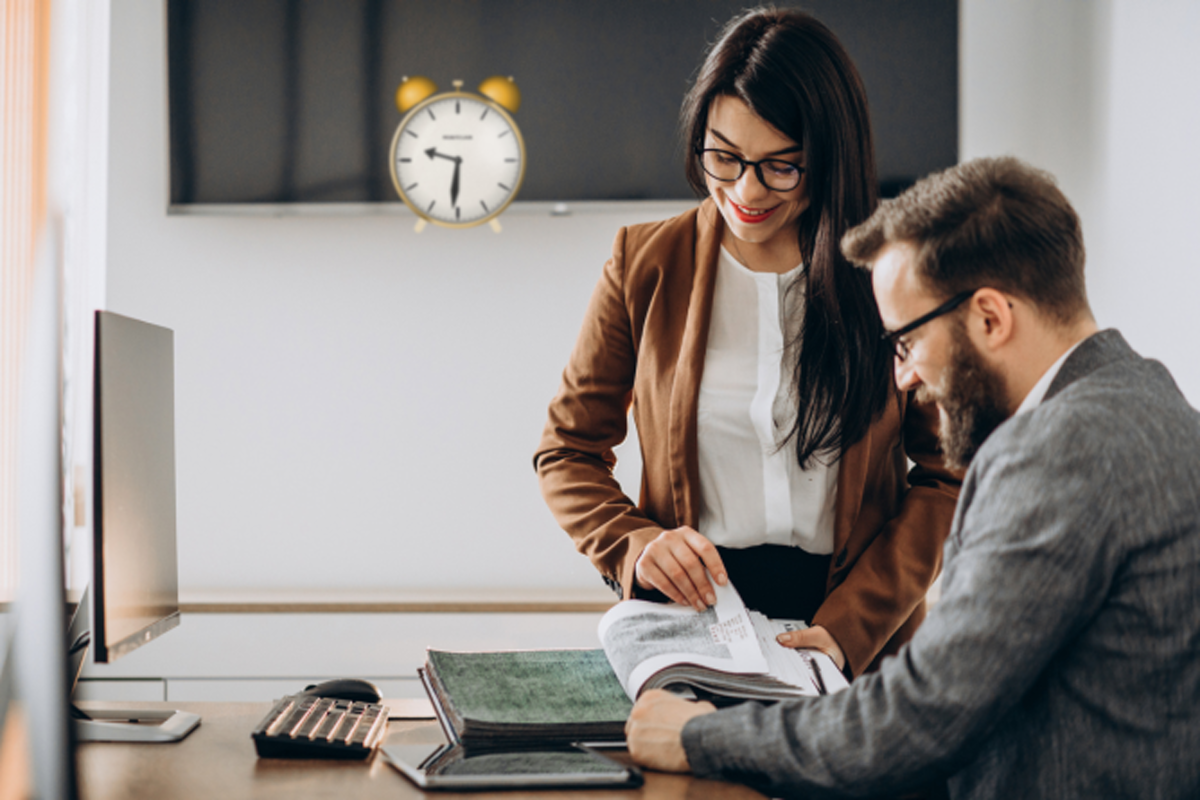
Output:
9 h 31 min
